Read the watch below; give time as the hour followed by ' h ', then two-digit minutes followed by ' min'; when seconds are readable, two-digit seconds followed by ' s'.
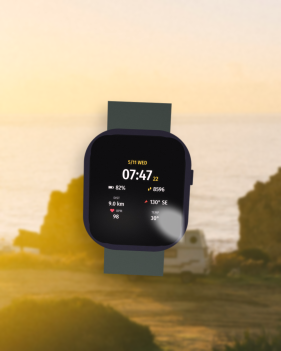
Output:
7 h 47 min
